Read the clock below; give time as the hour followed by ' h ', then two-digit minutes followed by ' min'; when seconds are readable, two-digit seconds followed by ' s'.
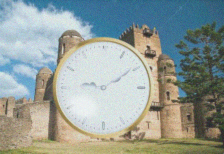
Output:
9 h 09 min
